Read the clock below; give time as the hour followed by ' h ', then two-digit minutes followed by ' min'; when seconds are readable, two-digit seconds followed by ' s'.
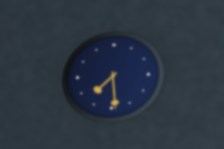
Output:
7 h 29 min
